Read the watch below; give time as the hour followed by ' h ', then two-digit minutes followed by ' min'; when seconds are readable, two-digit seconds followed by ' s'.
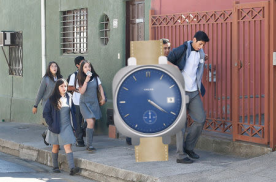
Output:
4 h 21 min
